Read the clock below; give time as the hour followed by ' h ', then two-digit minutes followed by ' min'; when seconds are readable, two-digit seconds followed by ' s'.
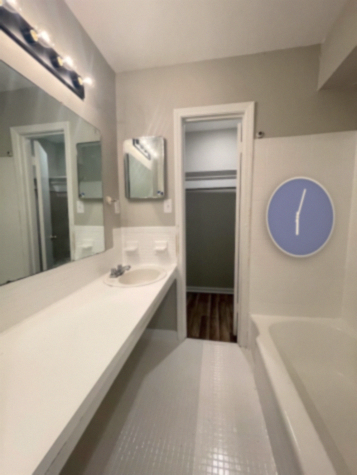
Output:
6 h 03 min
